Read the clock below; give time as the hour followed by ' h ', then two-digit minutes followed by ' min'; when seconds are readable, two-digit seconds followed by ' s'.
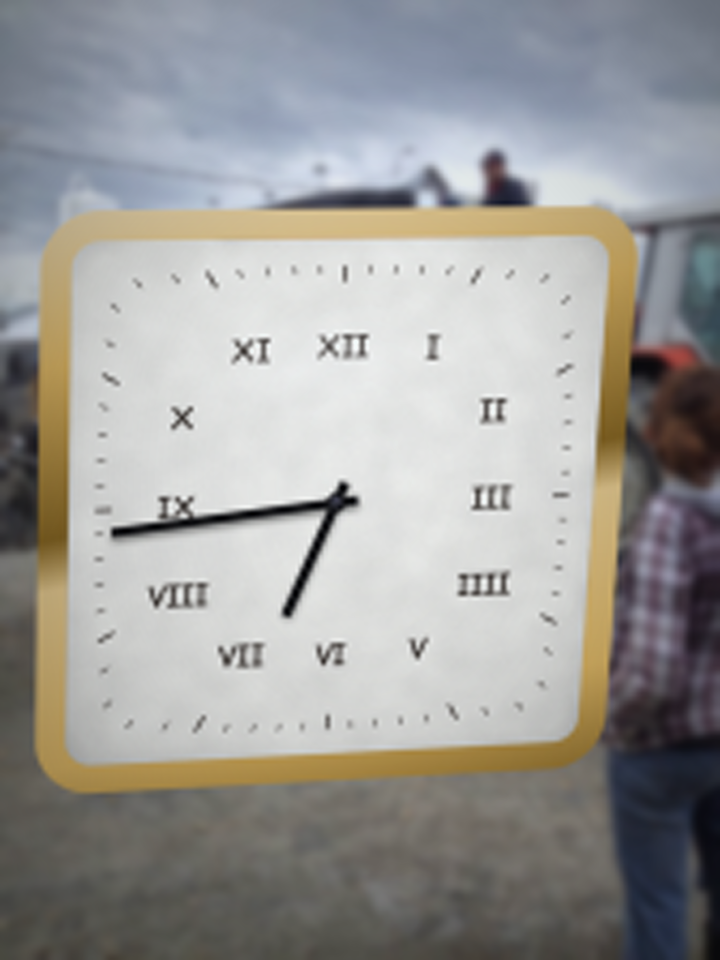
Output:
6 h 44 min
